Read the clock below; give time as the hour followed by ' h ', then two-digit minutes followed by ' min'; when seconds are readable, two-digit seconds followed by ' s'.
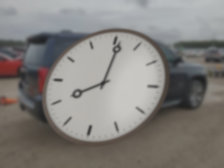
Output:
8 h 01 min
